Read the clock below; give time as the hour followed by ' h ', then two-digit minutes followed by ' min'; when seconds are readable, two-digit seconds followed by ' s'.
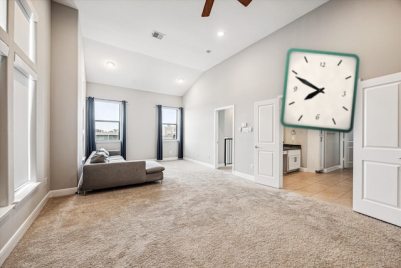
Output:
7 h 49 min
